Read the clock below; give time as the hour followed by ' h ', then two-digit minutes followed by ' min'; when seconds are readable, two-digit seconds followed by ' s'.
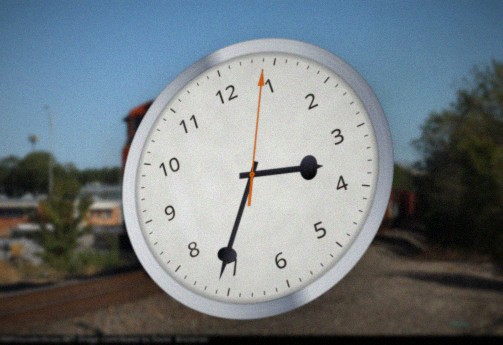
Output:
3 h 36 min 04 s
